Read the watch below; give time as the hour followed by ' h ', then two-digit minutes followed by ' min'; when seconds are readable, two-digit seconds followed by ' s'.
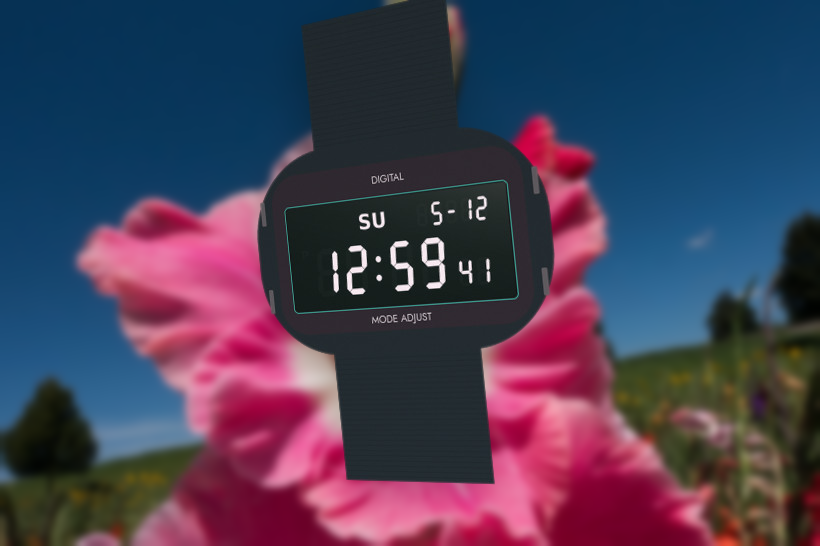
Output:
12 h 59 min 41 s
